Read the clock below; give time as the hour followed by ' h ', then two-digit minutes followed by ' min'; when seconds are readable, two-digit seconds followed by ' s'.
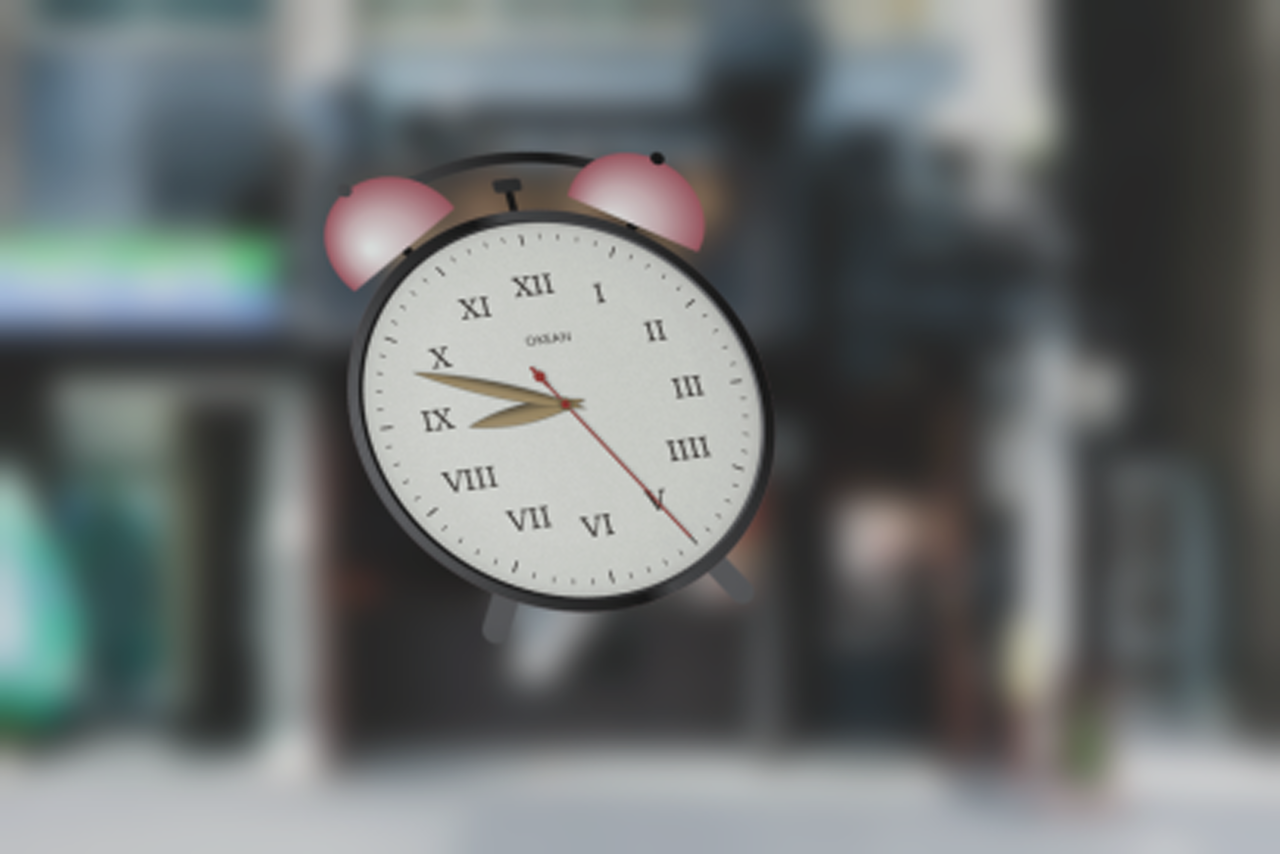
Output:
8 h 48 min 25 s
